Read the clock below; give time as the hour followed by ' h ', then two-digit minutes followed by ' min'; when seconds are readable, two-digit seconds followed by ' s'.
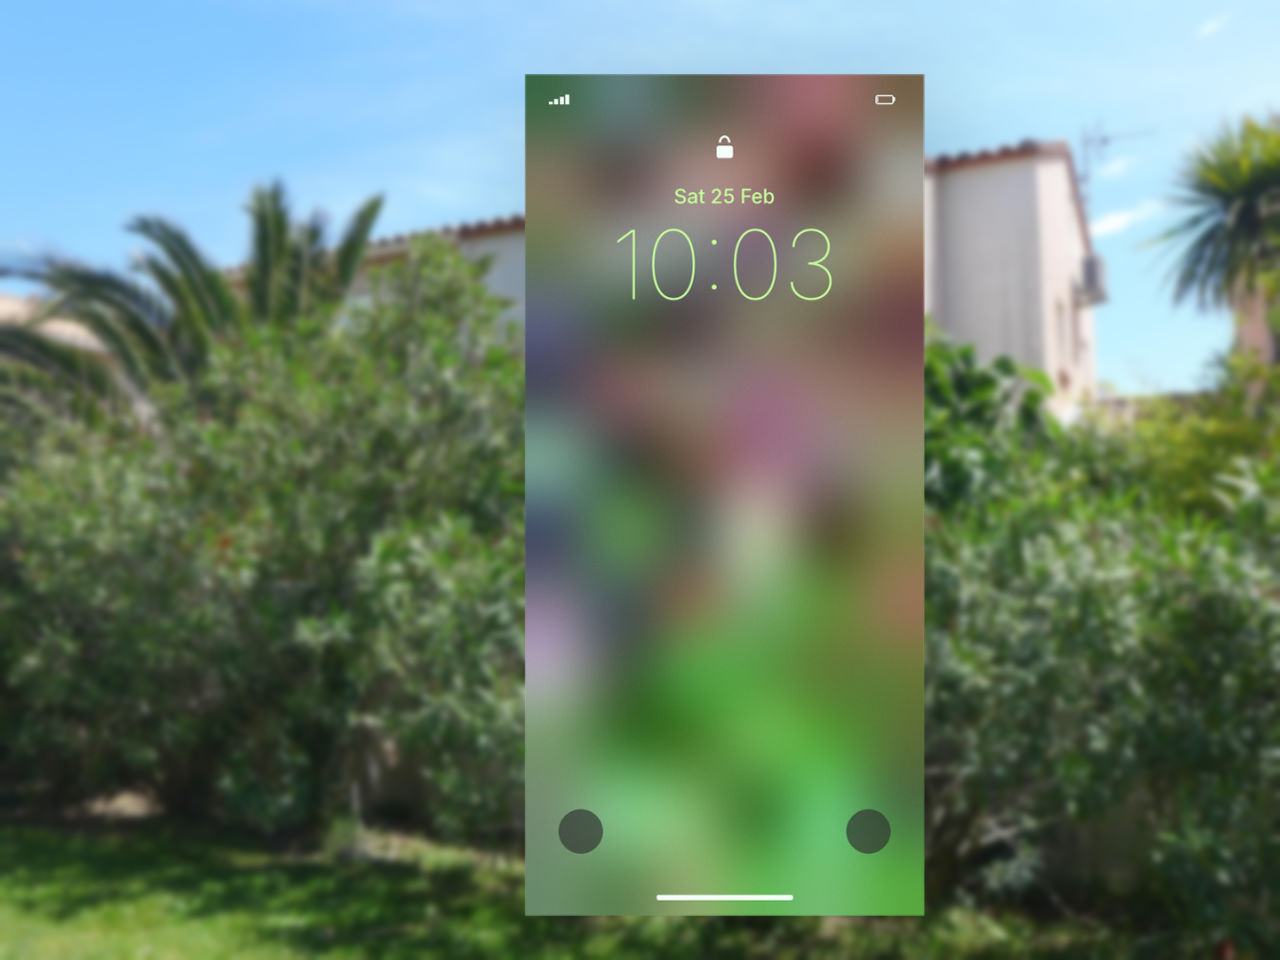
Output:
10 h 03 min
